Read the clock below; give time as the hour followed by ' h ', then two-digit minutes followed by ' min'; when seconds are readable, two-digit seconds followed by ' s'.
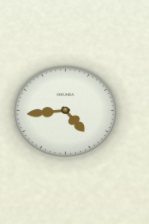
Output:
4 h 44 min
